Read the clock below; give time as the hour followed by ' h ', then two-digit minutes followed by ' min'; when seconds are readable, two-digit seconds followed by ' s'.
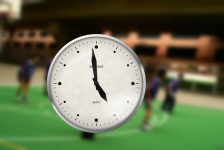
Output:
4 h 59 min
